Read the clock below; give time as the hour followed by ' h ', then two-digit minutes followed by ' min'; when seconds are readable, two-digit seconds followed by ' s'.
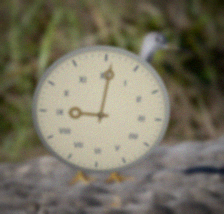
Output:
9 h 01 min
